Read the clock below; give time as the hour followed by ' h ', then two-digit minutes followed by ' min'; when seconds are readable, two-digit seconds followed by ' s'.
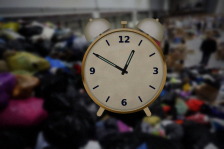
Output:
12 h 50 min
